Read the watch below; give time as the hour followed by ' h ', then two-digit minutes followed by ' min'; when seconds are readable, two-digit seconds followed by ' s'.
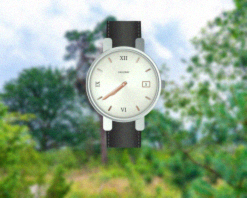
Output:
7 h 39 min
